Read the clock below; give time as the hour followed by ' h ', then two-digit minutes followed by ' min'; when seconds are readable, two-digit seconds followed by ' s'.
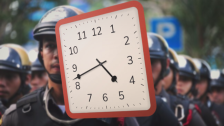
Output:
4 h 42 min
